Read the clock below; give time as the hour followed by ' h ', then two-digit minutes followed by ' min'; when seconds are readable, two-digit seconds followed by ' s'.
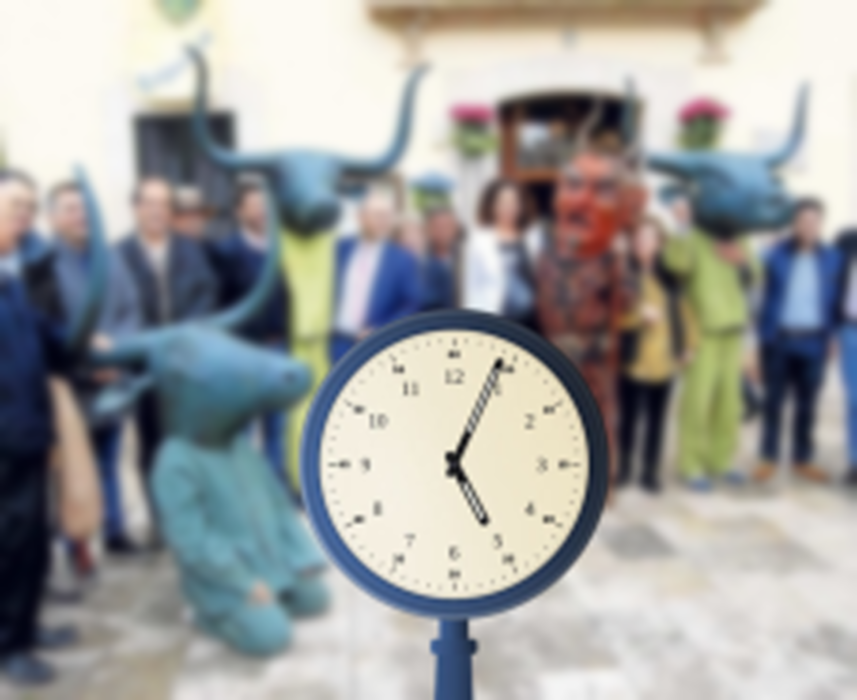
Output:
5 h 04 min
